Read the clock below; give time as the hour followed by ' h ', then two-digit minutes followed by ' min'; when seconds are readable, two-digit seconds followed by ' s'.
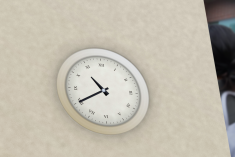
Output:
10 h 40 min
